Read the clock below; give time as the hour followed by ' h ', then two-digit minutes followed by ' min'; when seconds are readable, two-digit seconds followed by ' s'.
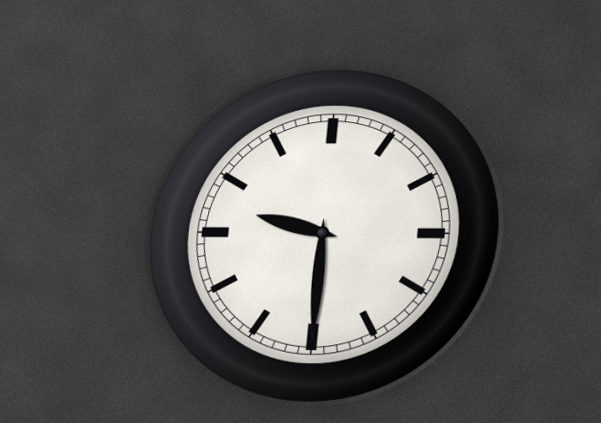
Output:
9 h 30 min
